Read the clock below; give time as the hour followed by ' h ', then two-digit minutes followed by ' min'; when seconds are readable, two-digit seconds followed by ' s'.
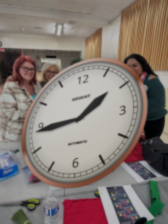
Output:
1 h 44 min
